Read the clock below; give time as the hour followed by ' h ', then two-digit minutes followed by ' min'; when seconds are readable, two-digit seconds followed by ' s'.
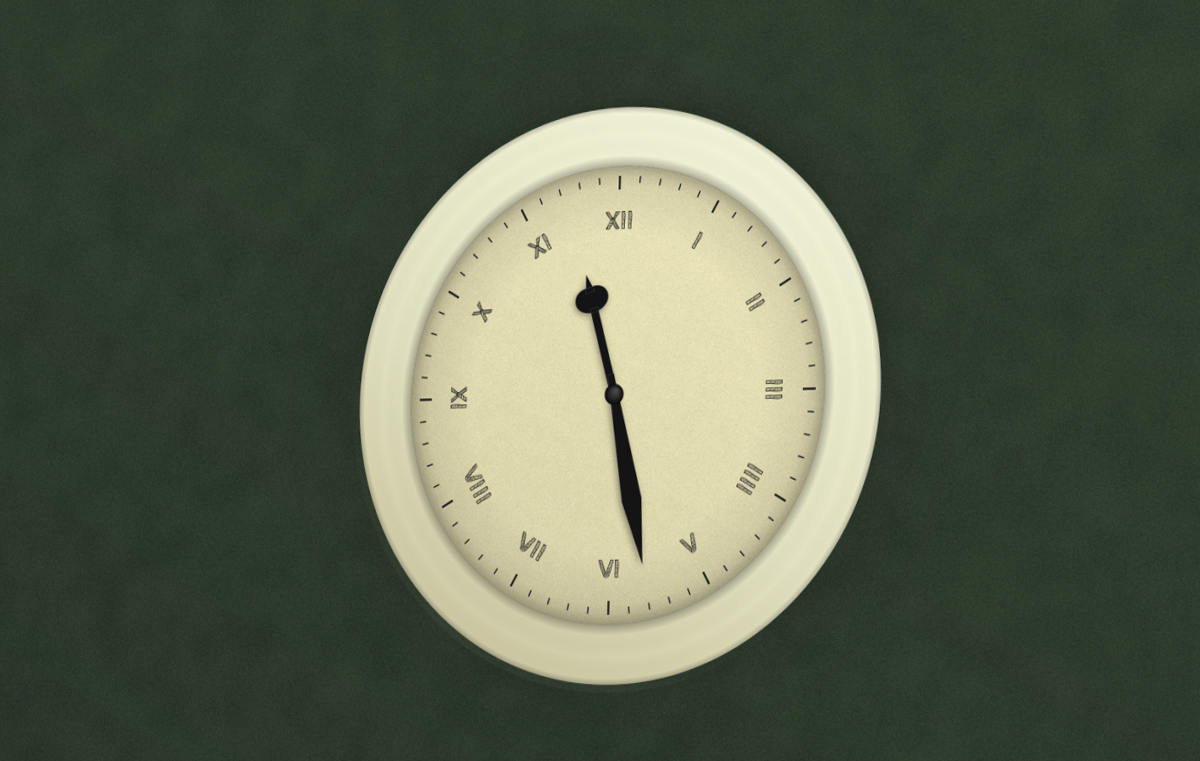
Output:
11 h 28 min
